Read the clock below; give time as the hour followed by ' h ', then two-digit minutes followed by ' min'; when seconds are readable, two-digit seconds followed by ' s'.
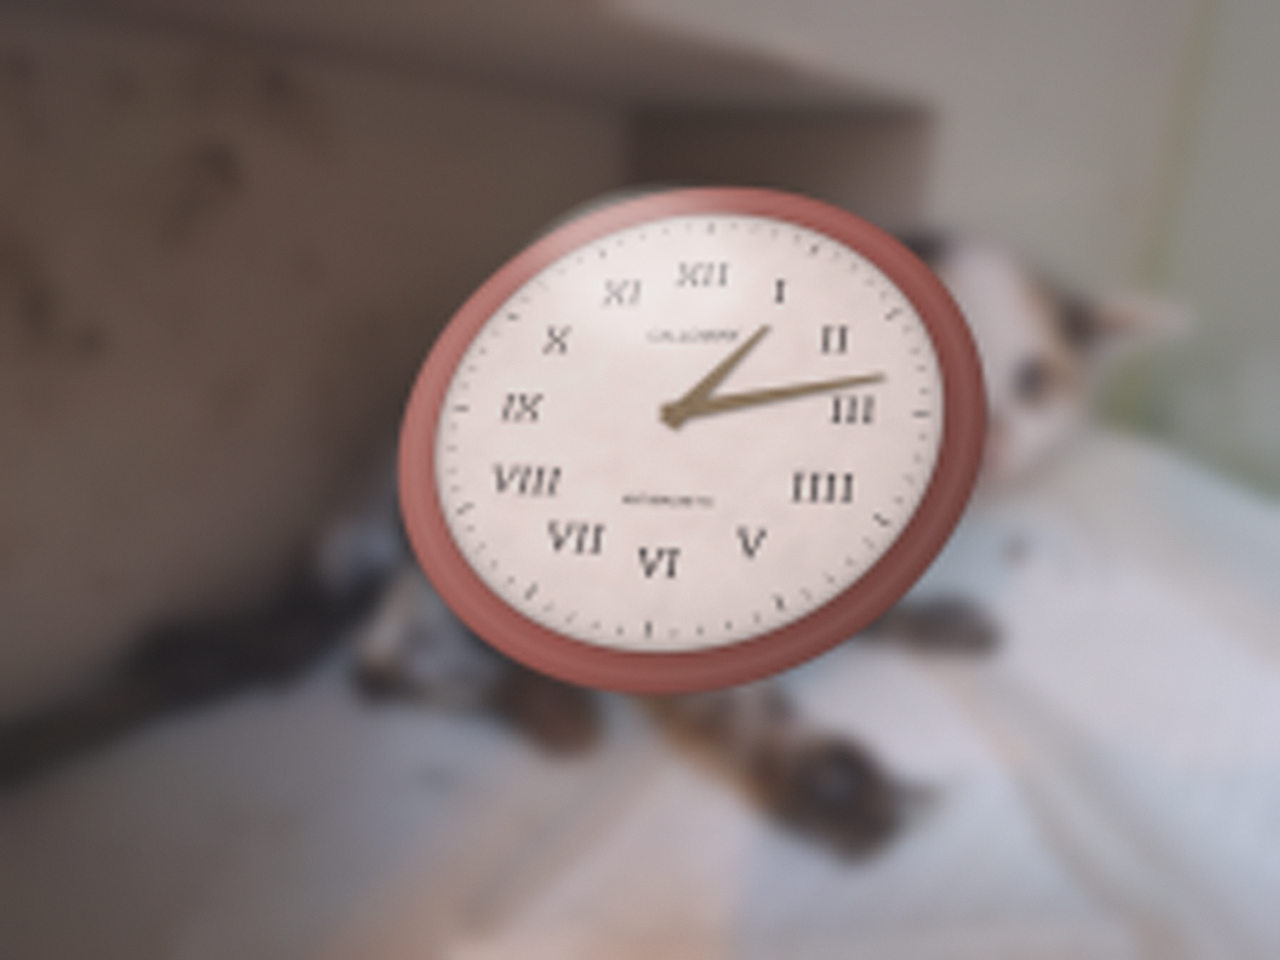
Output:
1 h 13 min
